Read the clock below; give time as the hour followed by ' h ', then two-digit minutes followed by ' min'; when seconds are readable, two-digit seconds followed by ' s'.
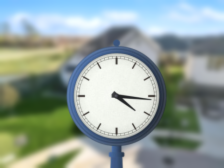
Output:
4 h 16 min
